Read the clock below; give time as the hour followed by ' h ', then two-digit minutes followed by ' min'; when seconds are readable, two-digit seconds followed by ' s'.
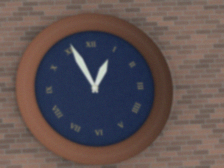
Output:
12 h 56 min
